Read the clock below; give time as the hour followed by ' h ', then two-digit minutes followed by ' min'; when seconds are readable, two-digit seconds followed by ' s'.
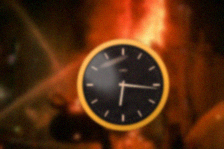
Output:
6 h 16 min
